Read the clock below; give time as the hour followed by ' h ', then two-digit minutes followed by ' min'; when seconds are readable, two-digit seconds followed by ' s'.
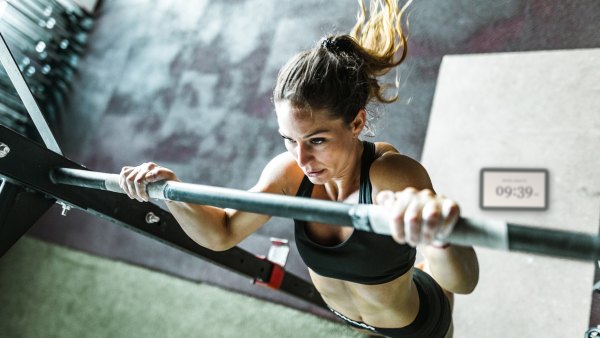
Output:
9 h 39 min
